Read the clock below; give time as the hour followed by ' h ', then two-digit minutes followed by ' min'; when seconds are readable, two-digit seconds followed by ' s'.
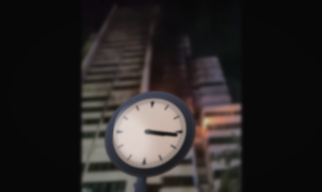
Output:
3 h 16 min
